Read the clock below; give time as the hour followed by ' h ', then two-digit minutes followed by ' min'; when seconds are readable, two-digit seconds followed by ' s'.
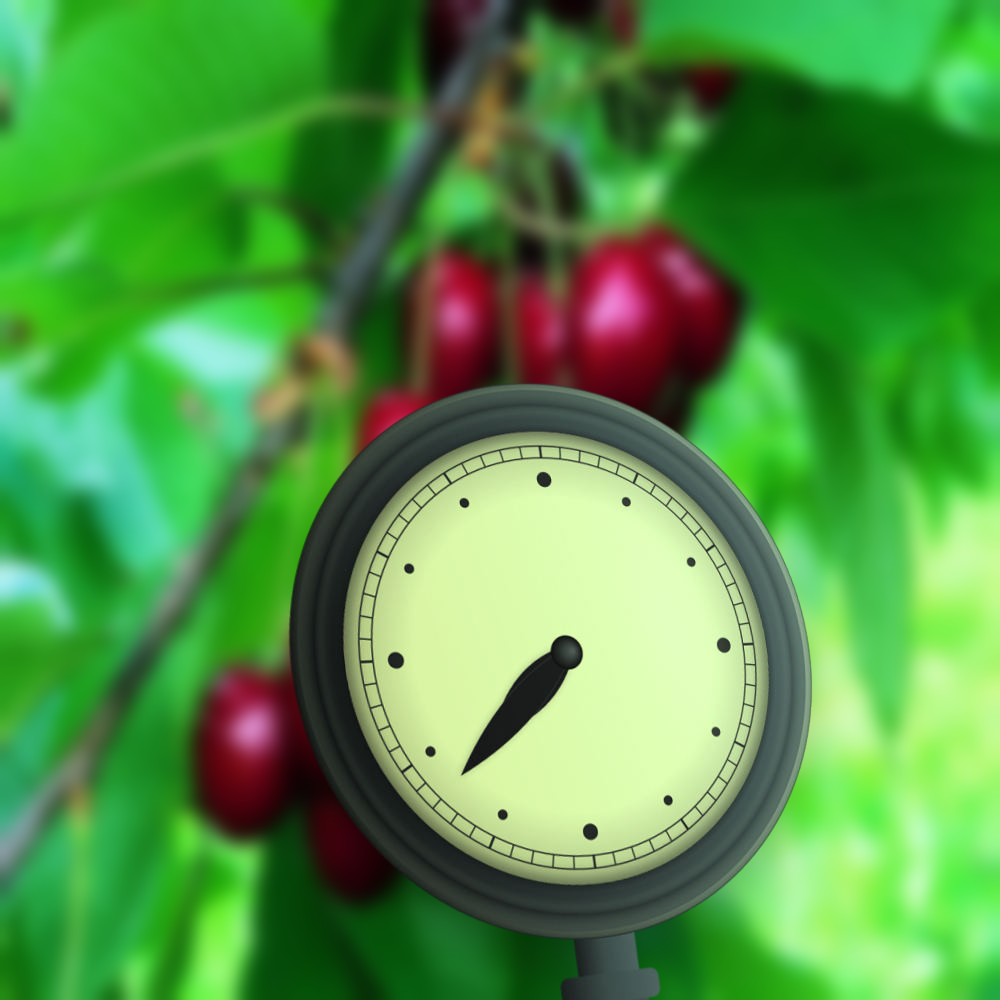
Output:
7 h 38 min
